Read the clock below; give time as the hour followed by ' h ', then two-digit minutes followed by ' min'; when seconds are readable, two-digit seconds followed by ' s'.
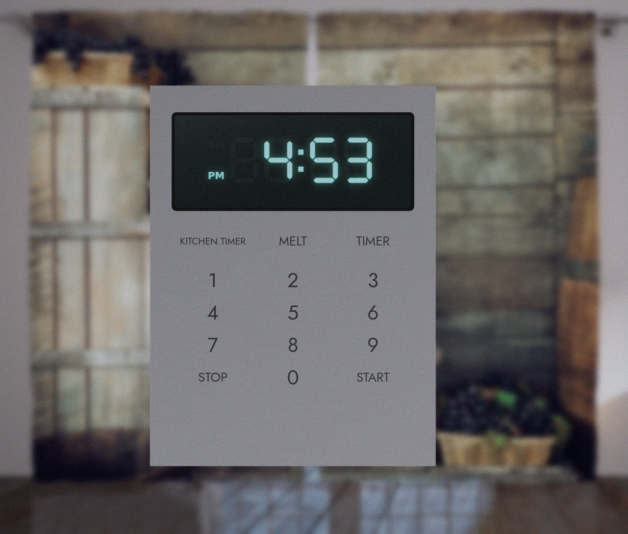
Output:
4 h 53 min
